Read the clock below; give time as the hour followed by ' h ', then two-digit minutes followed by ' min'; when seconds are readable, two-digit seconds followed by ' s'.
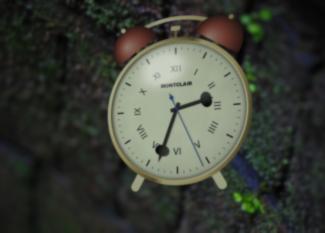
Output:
2 h 33 min 26 s
